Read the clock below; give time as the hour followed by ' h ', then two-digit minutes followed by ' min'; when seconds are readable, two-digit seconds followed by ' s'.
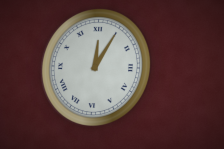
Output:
12 h 05 min
